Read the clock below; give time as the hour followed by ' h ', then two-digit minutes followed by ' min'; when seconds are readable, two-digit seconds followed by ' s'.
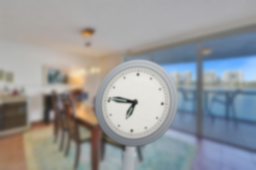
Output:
6 h 46 min
